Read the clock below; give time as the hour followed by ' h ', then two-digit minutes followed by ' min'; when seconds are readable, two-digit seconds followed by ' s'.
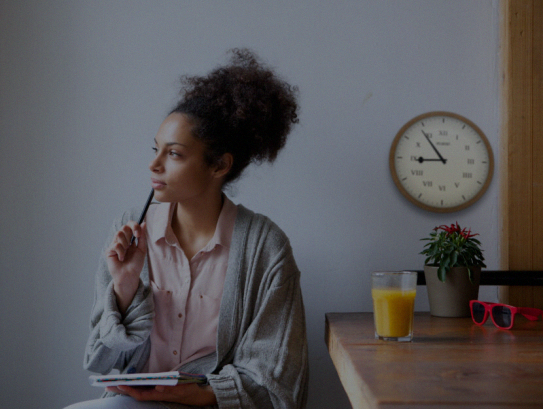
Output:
8 h 54 min
